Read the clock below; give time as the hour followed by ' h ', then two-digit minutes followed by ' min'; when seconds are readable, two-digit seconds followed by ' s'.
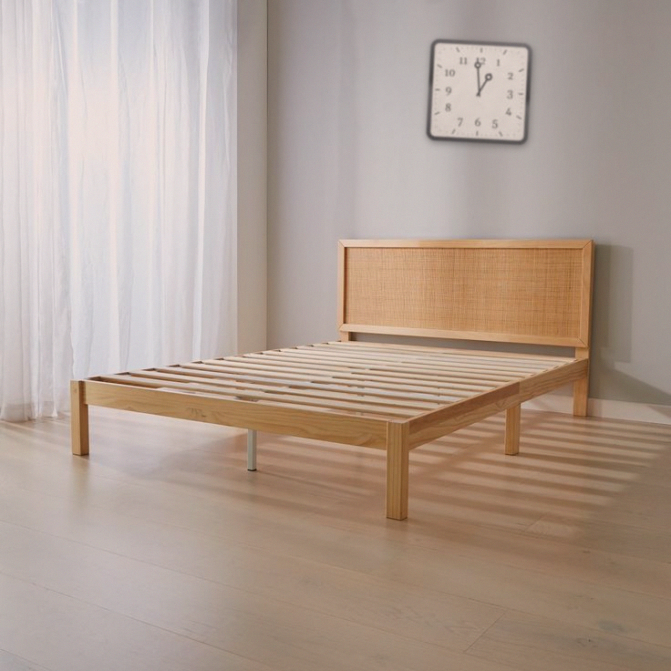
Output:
12 h 59 min
